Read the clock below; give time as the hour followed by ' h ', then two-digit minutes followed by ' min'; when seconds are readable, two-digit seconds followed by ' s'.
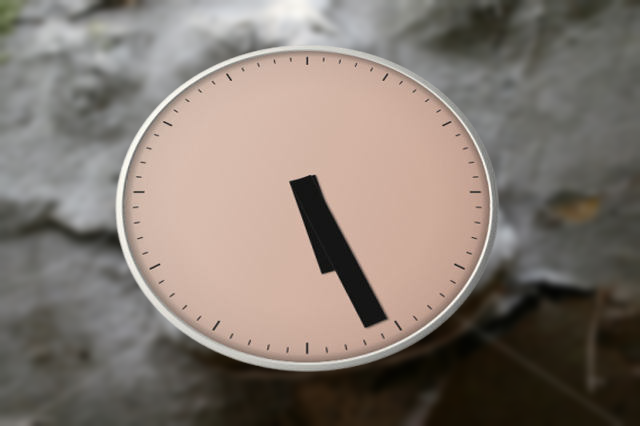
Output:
5 h 26 min
